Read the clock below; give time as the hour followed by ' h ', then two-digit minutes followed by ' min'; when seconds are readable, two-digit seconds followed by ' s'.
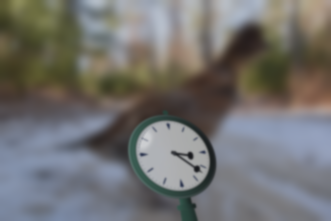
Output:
3 h 22 min
